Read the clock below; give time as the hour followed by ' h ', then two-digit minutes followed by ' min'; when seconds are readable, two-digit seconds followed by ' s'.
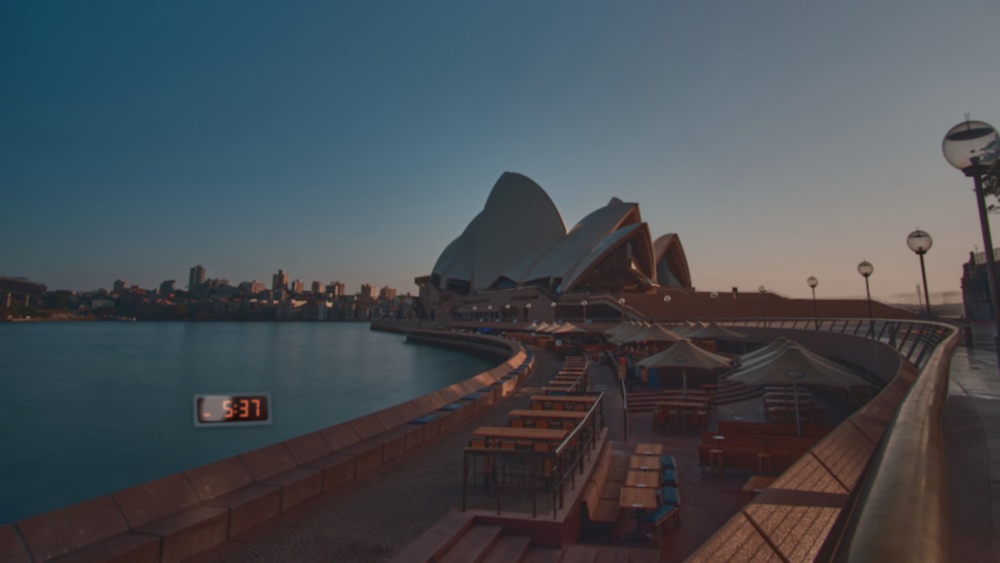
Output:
5 h 37 min
